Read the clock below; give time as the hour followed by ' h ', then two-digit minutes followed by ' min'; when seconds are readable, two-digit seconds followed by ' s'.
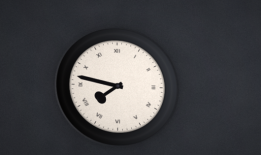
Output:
7 h 47 min
